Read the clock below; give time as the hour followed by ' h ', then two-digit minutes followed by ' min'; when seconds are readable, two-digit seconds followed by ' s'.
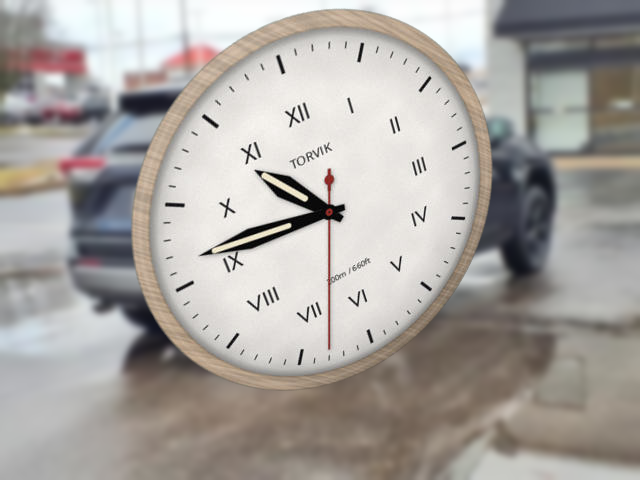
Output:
10 h 46 min 33 s
